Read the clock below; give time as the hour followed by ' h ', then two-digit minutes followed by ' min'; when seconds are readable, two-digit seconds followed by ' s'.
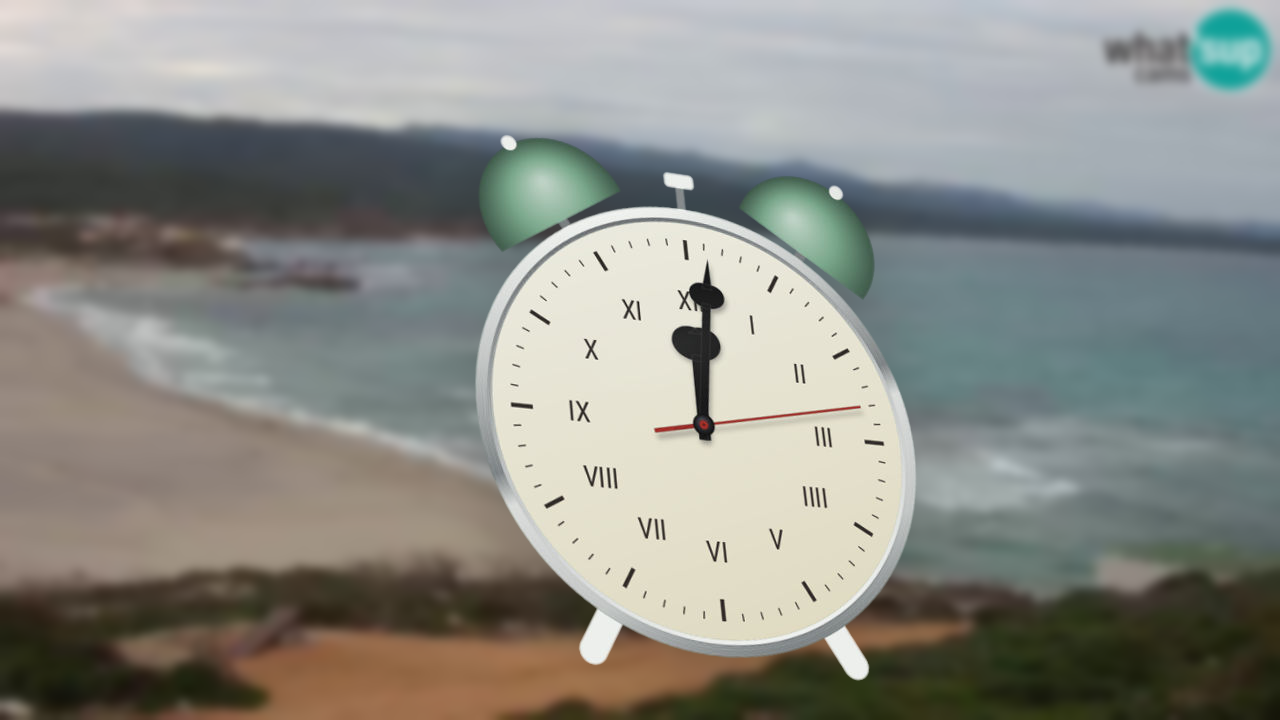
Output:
12 h 01 min 13 s
